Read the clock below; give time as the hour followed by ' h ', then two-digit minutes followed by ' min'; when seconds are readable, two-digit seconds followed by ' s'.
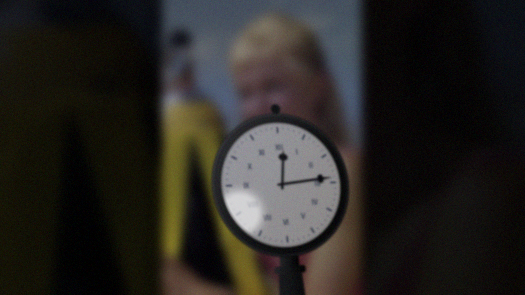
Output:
12 h 14 min
